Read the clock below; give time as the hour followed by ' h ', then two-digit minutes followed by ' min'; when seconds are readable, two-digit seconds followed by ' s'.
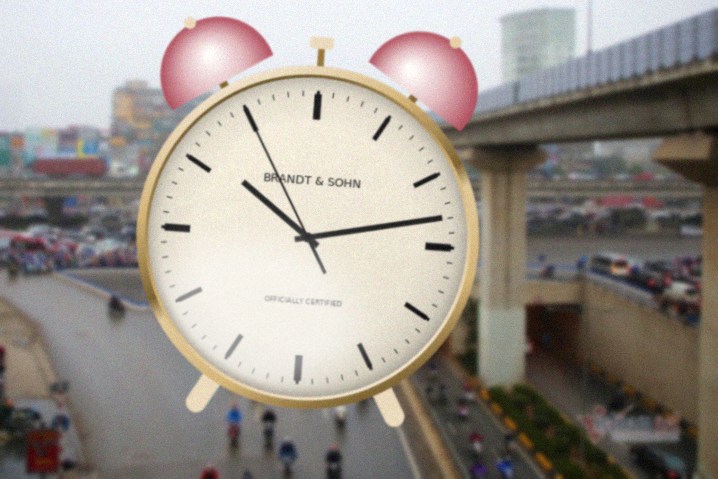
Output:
10 h 12 min 55 s
